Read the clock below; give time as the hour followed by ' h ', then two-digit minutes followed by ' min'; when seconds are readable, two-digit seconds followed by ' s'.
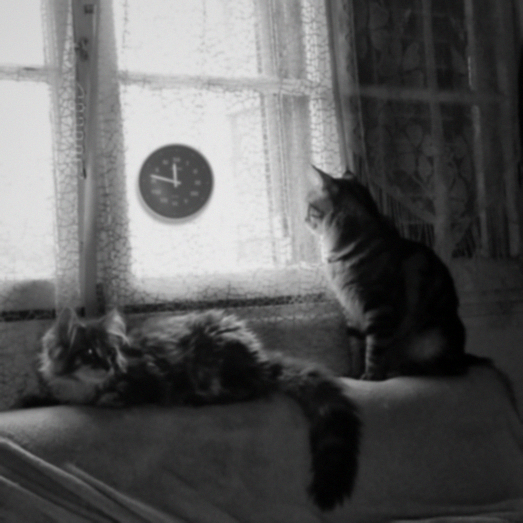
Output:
11 h 47 min
